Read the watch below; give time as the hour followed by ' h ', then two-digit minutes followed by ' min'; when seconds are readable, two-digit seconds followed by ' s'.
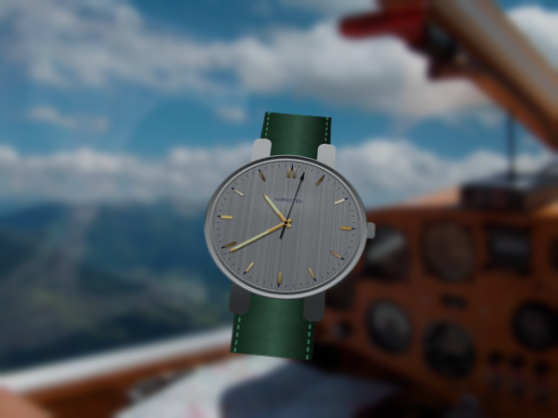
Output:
10 h 39 min 02 s
